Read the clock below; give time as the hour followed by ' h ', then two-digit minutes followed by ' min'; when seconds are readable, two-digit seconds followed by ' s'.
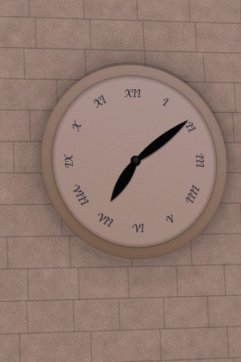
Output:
7 h 09 min
